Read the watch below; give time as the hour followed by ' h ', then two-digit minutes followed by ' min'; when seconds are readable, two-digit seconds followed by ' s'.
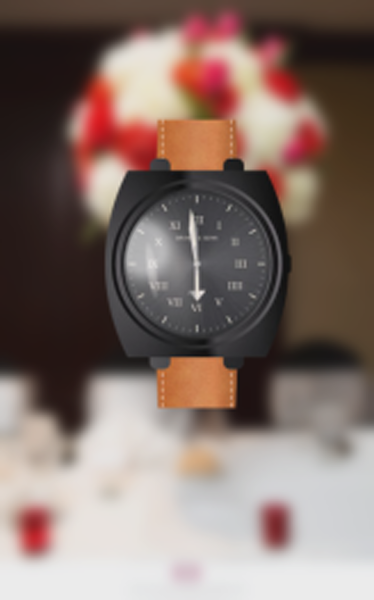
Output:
5 h 59 min
